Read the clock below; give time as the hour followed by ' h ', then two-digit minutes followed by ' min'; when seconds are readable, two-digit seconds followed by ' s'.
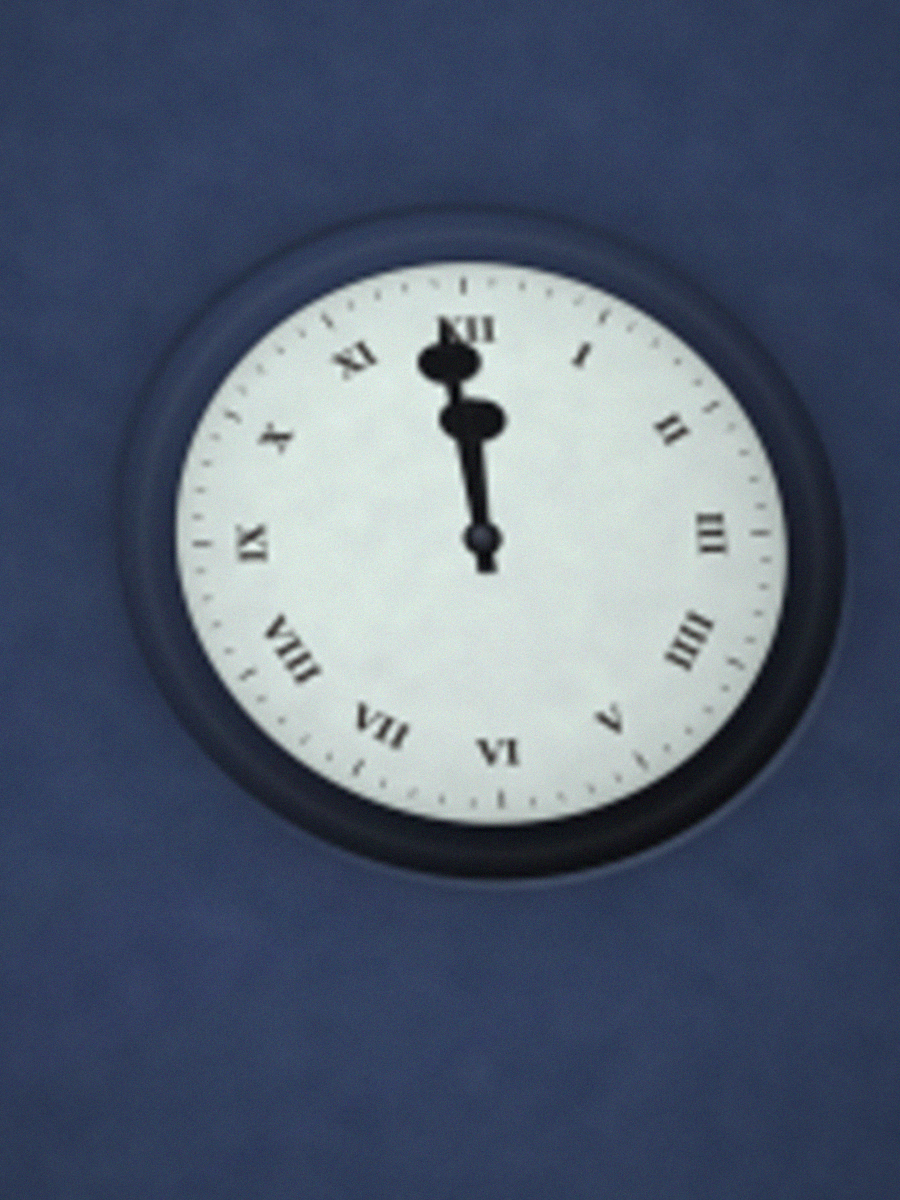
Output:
11 h 59 min
